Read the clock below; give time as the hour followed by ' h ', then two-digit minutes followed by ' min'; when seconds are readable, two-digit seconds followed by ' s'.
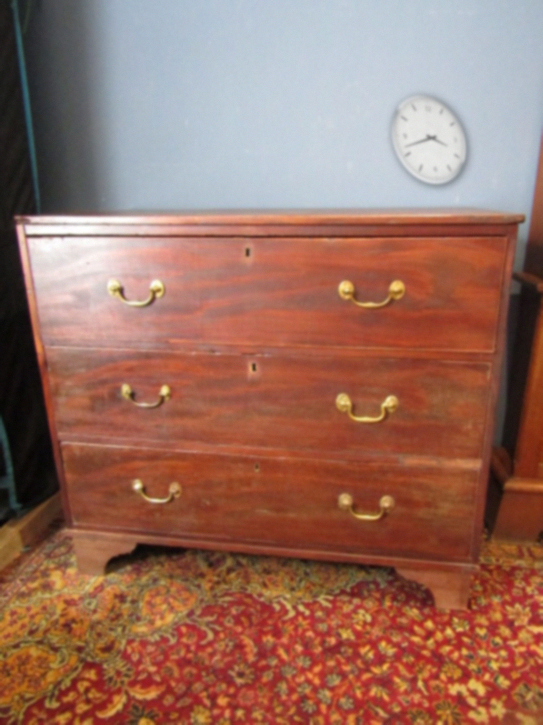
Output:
3 h 42 min
